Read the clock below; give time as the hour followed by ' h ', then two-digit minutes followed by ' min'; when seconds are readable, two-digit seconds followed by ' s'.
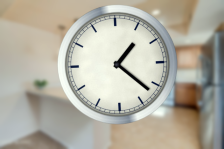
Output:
1 h 22 min
